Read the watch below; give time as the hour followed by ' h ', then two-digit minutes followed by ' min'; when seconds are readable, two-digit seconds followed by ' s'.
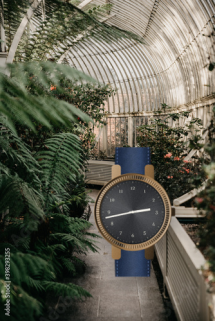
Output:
2 h 43 min
